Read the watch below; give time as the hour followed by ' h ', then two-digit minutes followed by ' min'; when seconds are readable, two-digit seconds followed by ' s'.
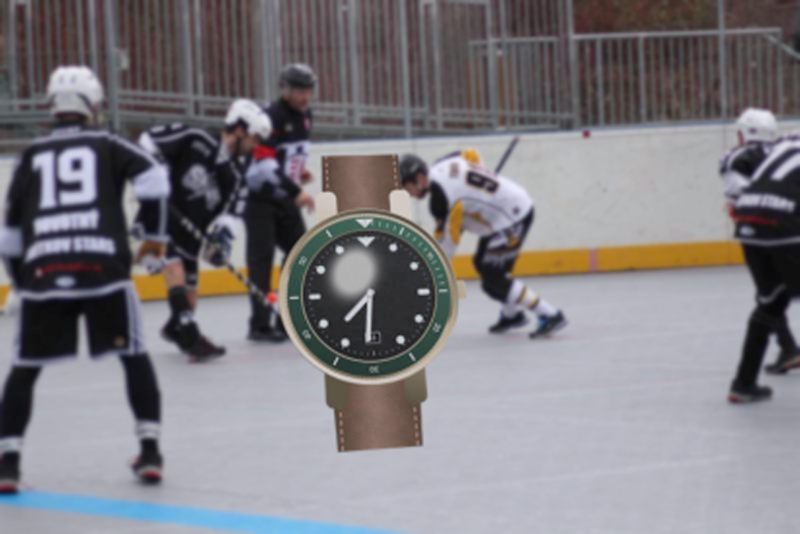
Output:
7 h 31 min
